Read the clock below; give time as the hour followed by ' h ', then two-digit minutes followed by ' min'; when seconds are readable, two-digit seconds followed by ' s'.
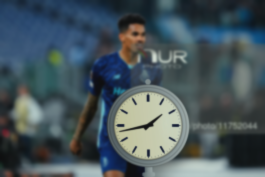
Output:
1 h 43 min
